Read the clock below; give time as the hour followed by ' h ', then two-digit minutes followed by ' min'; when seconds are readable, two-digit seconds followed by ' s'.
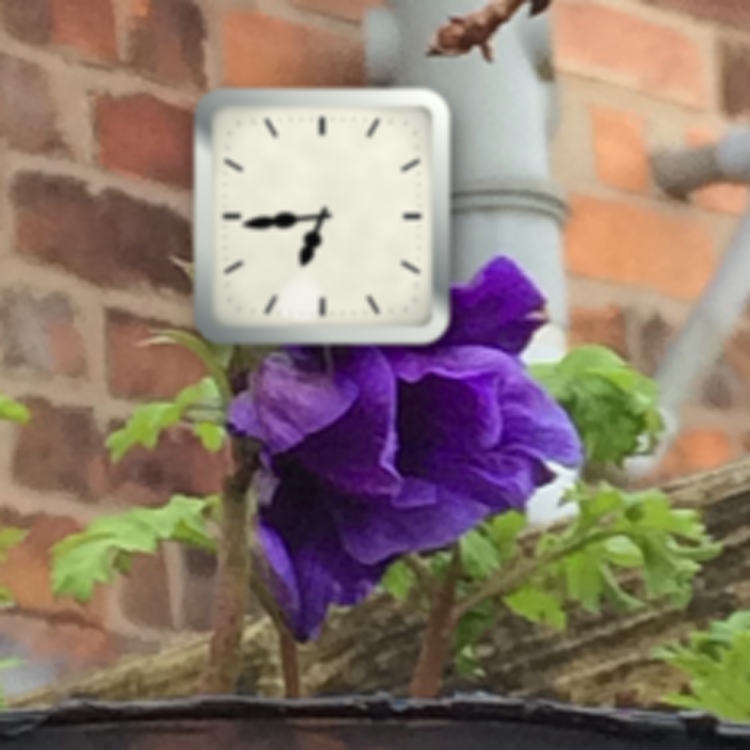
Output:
6 h 44 min
